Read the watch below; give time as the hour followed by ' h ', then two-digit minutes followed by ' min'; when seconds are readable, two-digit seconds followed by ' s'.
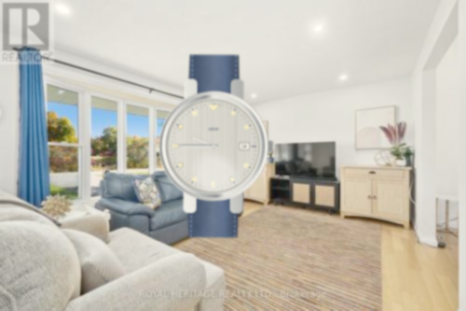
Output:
9 h 45 min
